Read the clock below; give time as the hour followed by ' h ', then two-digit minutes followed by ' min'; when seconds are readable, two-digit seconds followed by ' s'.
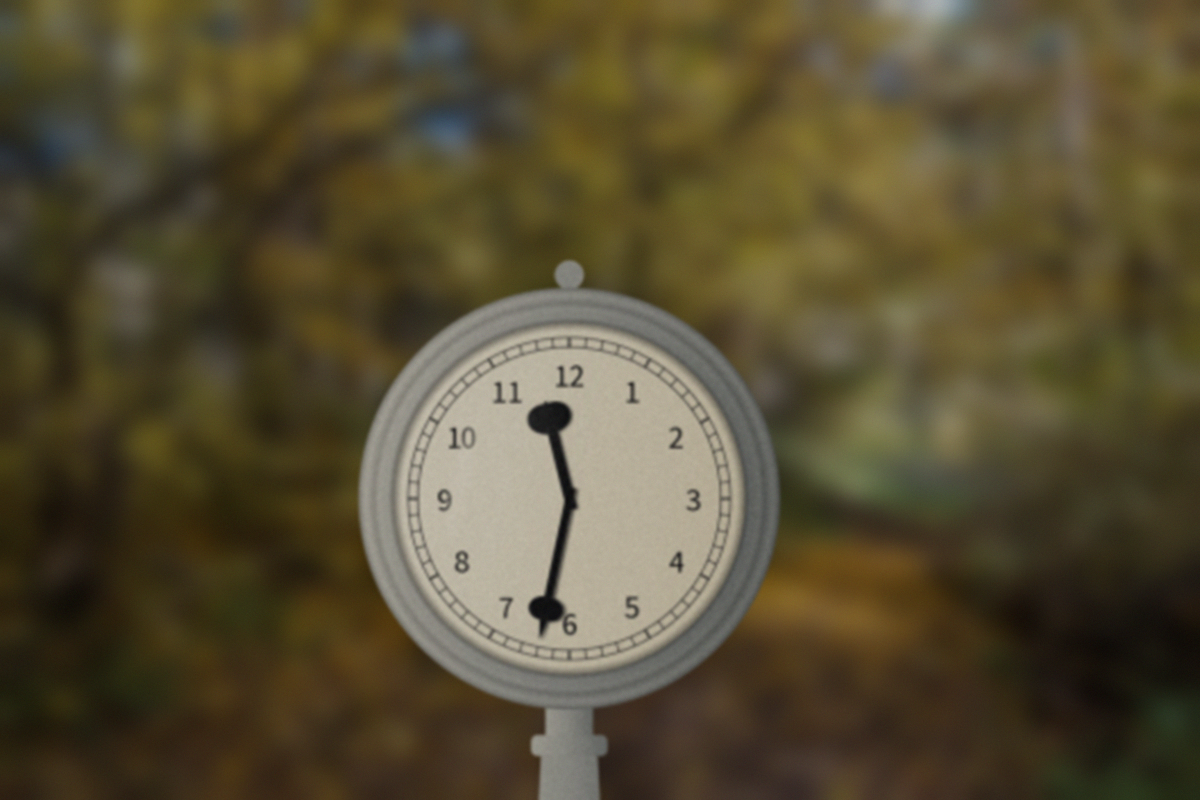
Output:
11 h 32 min
